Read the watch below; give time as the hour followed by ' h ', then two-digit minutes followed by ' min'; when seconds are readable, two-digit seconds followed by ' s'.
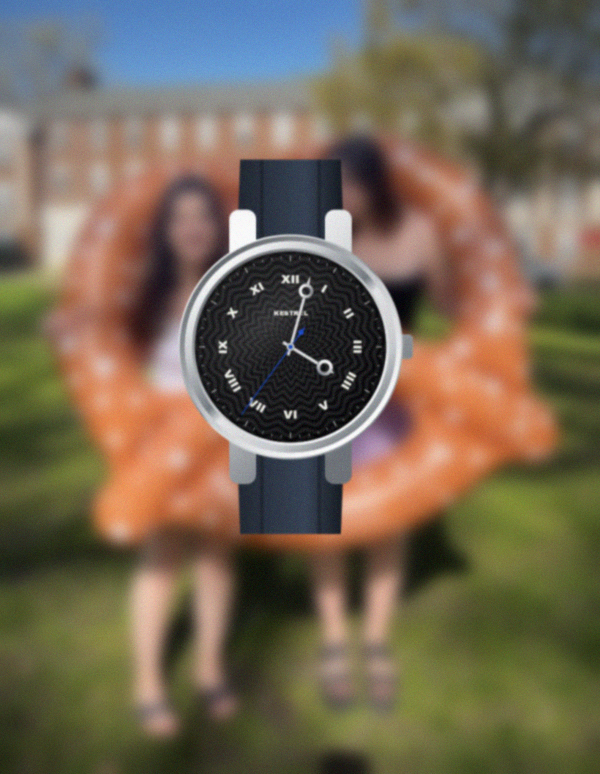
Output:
4 h 02 min 36 s
